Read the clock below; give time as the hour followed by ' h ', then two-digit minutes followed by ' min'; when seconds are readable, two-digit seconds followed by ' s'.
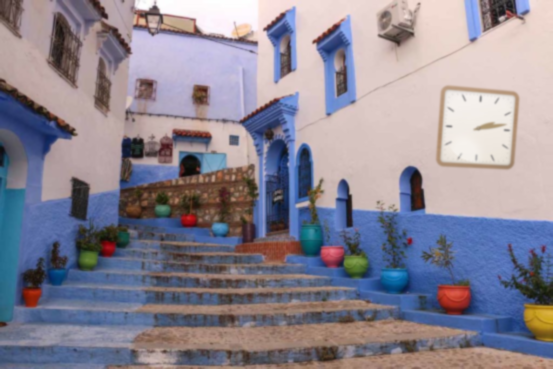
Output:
2 h 13 min
